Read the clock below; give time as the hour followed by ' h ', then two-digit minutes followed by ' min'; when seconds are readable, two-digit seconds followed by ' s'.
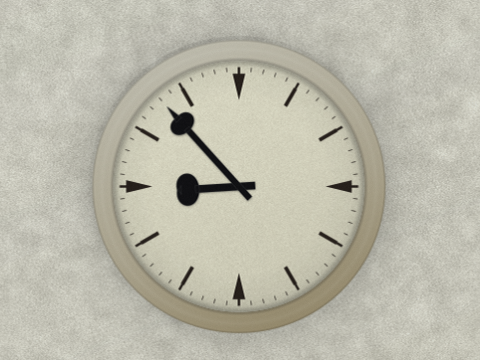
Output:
8 h 53 min
